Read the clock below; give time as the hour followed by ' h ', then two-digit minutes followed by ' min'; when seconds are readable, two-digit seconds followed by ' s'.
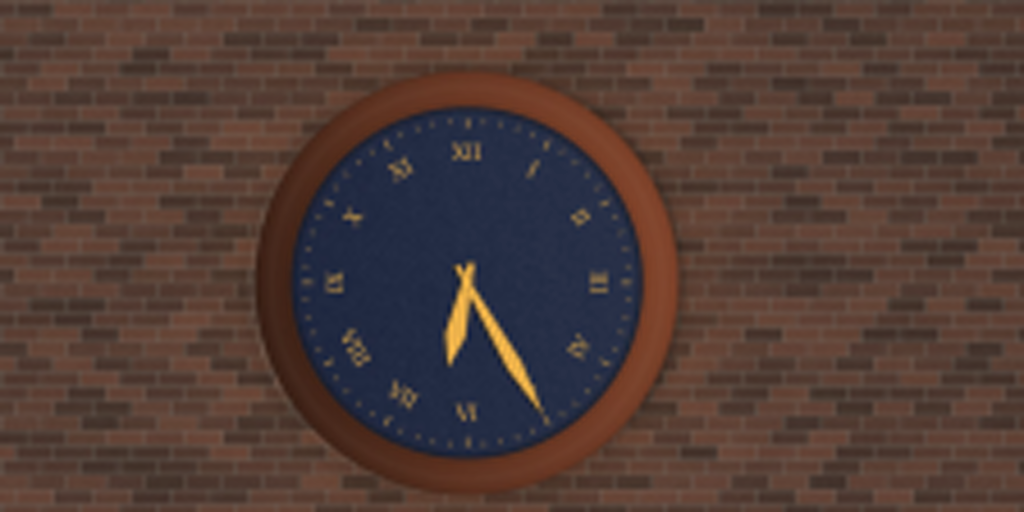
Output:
6 h 25 min
